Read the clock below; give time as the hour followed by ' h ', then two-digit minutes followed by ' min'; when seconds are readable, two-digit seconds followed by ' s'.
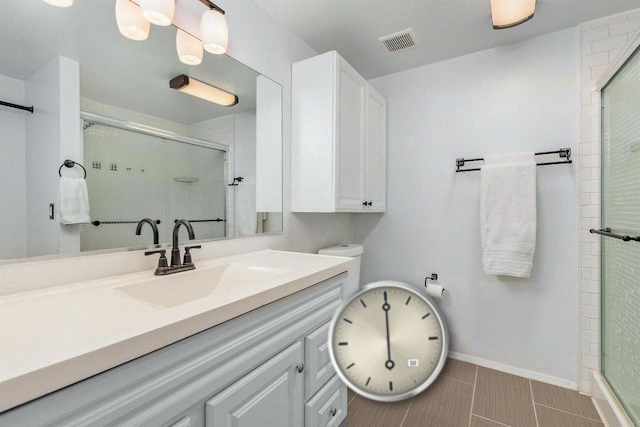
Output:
6 h 00 min
